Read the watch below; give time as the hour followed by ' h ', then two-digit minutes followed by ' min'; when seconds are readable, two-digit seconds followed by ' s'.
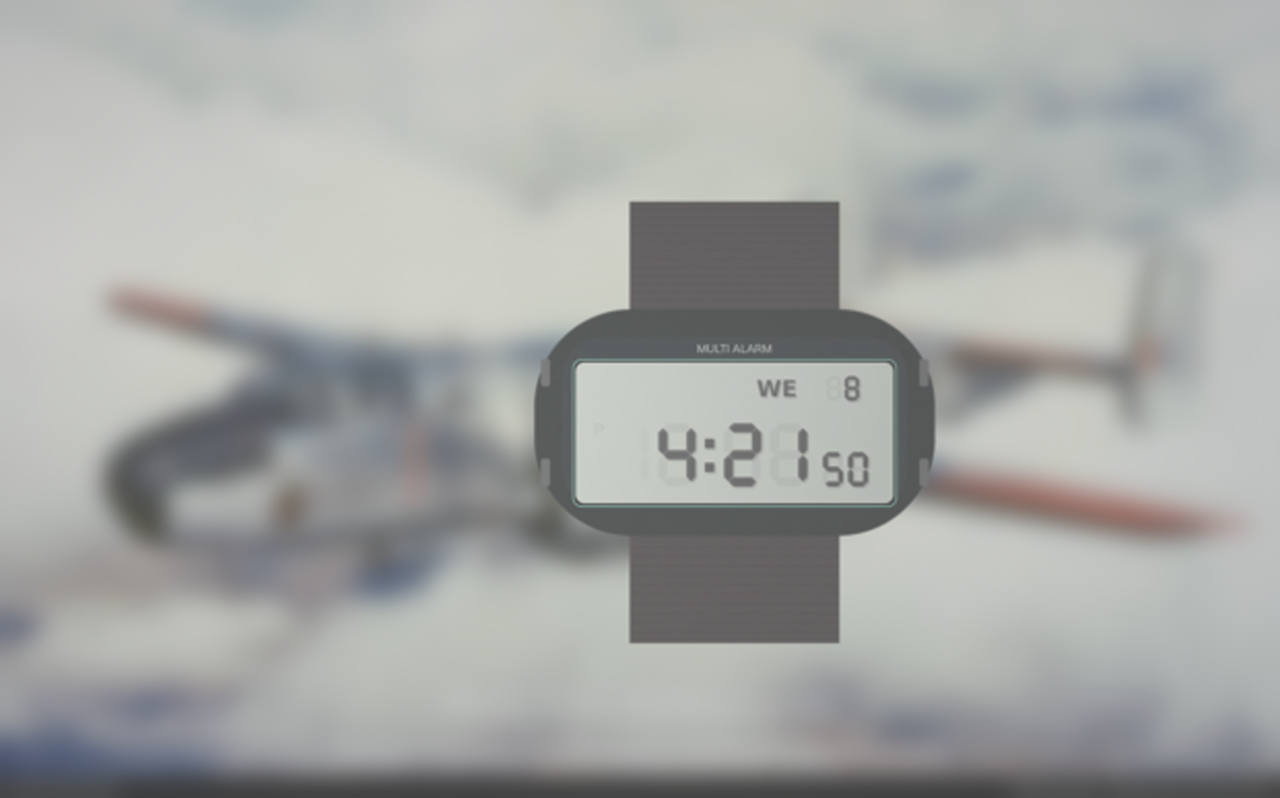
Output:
4 h 21 min 50 s
